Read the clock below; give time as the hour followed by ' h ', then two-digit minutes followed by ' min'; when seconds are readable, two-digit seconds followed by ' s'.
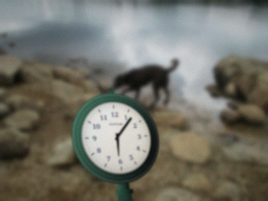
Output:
6 h 07 min
